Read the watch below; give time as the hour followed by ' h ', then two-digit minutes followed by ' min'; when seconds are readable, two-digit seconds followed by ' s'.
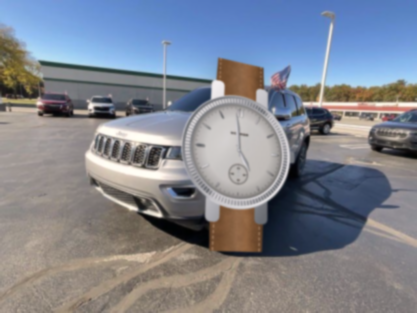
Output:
4 h 59 min
